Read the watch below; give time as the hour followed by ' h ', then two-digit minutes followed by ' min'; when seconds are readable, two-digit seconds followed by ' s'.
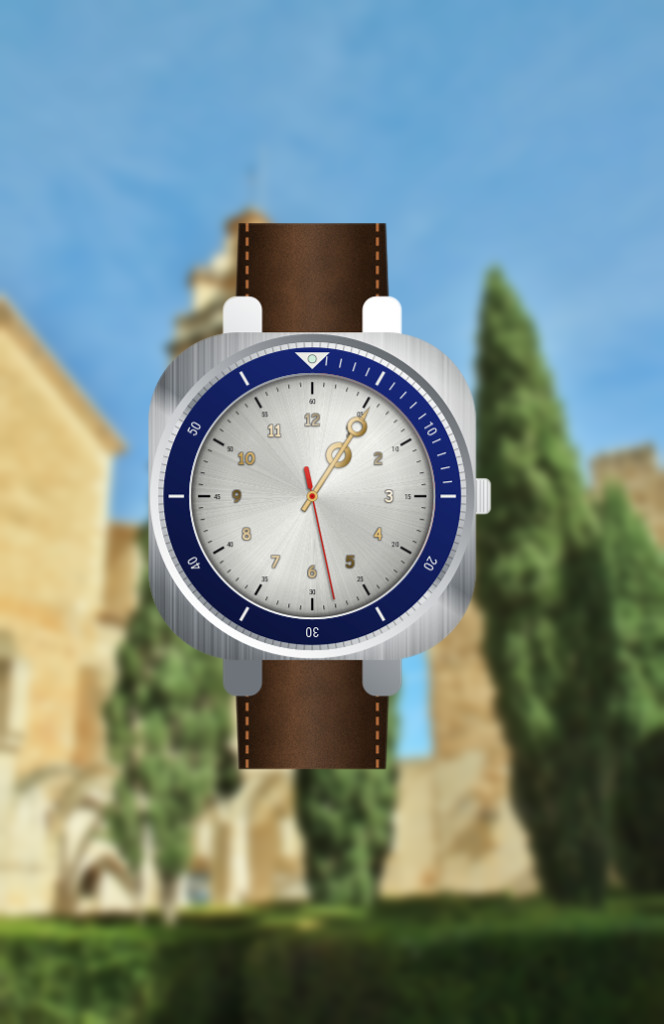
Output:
1 h 05 min 28 s
